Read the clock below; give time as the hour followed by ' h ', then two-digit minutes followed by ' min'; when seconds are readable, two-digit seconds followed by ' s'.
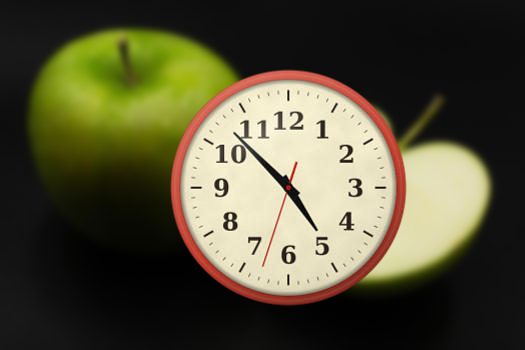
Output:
4 h 52 min 33 s
